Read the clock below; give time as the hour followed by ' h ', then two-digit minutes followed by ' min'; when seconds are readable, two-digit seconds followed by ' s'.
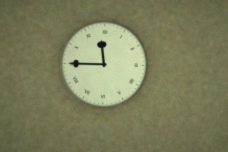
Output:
11 h 45 min
